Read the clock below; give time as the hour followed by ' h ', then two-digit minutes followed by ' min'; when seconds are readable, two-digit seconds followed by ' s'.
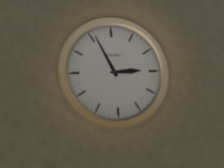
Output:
2 h 56 min
